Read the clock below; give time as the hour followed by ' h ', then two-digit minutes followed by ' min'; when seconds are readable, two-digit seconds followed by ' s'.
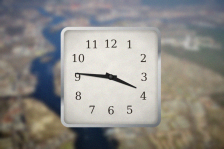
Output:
3 h 46 min
